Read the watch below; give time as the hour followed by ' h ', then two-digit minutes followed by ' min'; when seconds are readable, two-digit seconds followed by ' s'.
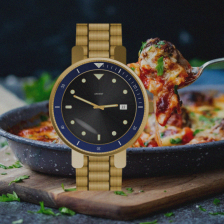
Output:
2 h 49 min
